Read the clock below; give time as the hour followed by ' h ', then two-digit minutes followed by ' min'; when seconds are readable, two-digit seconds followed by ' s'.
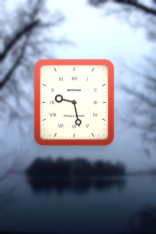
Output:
9 h 28 min
